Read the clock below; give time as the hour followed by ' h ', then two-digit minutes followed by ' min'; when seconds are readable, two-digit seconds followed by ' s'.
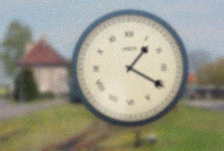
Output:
1 h 20 min
